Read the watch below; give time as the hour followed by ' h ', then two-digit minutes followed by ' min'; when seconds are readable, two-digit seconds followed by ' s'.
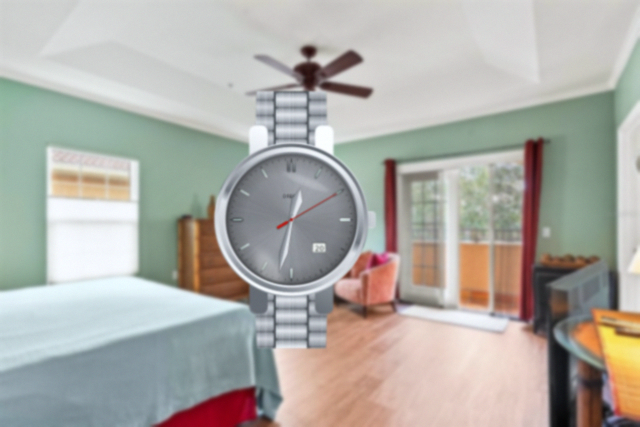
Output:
12 h 32 min 10 s
